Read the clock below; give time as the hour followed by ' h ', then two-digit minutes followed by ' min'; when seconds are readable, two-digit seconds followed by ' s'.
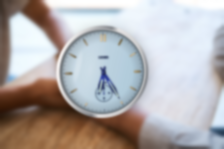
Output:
6 h 25 min
